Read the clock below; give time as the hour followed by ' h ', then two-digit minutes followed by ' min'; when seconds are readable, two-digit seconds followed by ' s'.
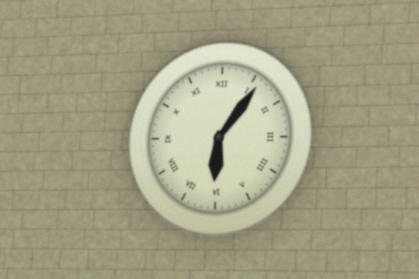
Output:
6 h 06 min
